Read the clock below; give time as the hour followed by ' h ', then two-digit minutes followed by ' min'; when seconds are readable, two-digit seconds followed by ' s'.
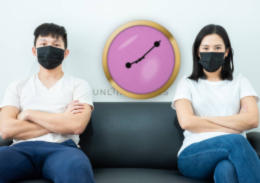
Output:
8 h 08 min
